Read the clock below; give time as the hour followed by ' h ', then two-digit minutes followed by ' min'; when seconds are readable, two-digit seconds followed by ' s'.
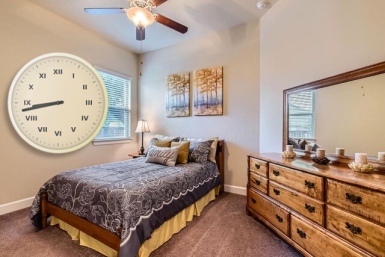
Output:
8 h 43 min
